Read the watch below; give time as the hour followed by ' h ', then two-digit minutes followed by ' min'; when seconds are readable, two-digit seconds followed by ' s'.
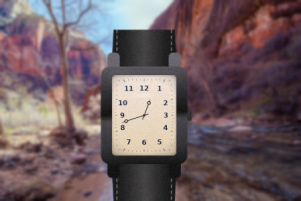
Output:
12 h 42 min
